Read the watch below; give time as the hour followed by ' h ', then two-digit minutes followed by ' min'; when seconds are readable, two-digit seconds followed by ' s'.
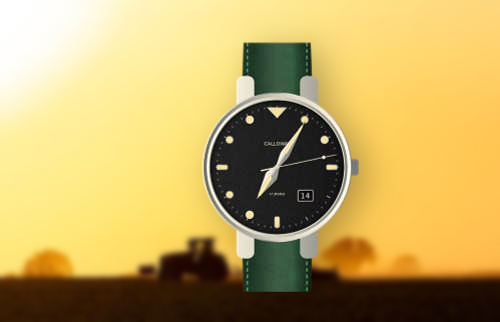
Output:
7 h 05 min 13 s
